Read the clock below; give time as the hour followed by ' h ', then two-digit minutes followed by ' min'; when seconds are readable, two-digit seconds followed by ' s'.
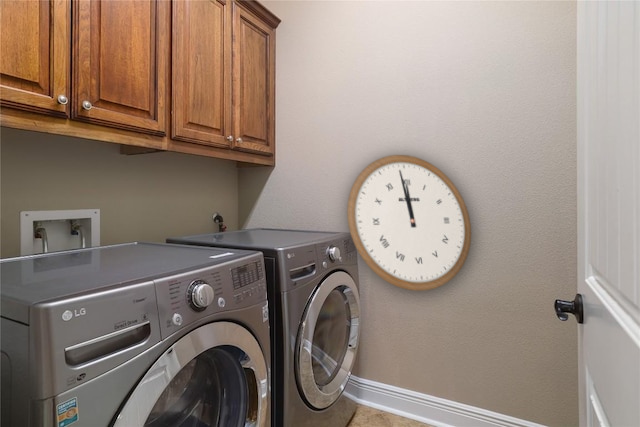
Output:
11 h 59 min
